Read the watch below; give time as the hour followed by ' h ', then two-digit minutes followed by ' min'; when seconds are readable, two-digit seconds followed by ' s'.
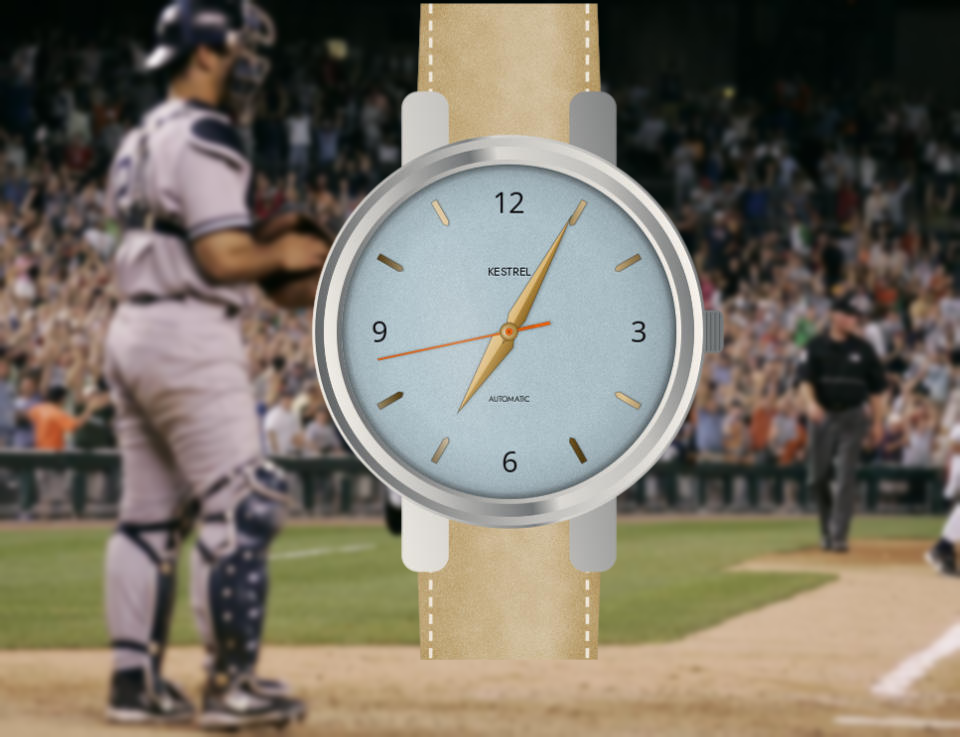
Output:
7 h 04 min 43 s
